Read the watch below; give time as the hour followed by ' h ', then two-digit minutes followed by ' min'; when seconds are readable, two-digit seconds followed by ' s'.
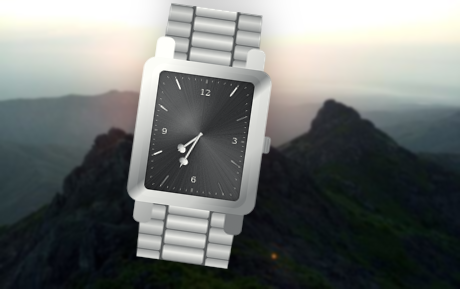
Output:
7 h 34 min
